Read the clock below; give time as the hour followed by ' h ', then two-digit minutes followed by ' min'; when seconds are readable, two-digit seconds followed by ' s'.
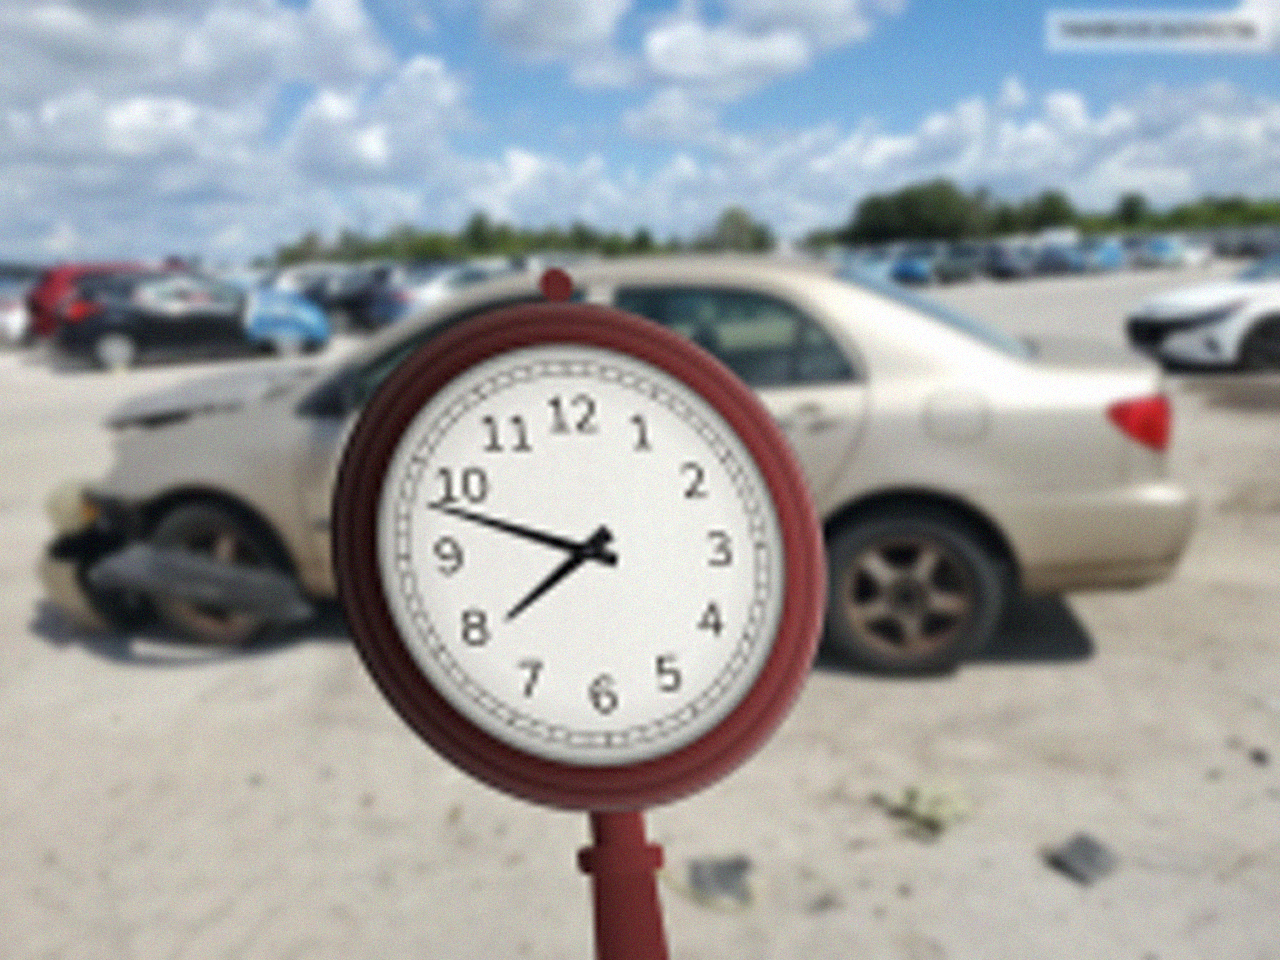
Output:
7 h 48 min
